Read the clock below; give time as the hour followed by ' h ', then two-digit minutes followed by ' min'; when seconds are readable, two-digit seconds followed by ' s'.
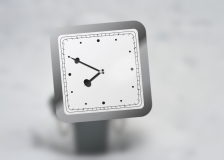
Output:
7 h 50 min
